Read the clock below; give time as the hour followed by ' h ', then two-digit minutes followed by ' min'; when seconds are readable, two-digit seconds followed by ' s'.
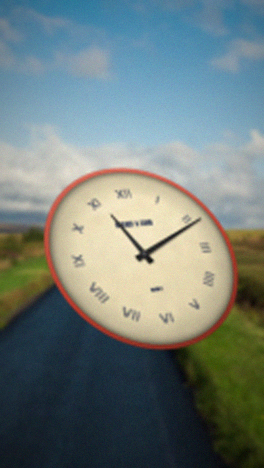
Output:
11 h 11 min
